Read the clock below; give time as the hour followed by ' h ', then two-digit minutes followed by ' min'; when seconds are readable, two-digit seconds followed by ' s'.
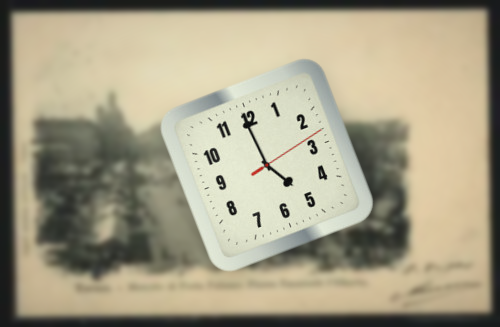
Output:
4 h 59 min 13 s
